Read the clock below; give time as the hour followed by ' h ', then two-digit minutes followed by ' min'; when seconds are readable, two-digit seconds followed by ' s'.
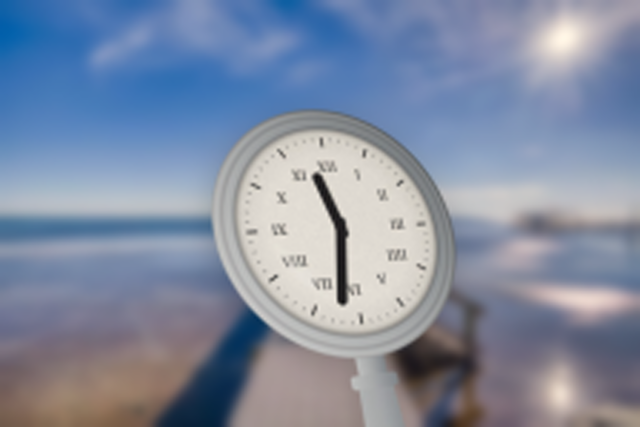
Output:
11 h 32 min
